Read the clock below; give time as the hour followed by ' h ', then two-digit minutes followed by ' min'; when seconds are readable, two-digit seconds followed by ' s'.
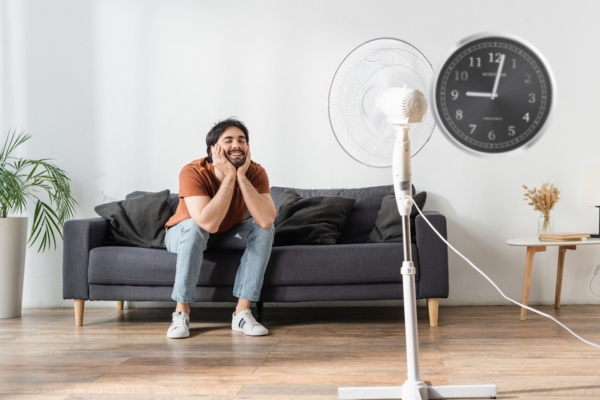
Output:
9 h 02 min
